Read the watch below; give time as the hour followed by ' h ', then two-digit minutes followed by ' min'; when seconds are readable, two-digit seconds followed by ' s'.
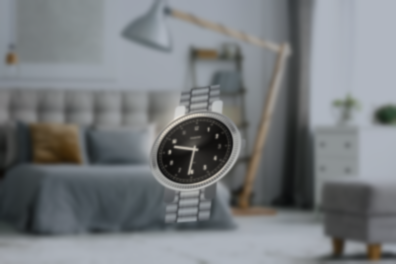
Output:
9 h 31 min
